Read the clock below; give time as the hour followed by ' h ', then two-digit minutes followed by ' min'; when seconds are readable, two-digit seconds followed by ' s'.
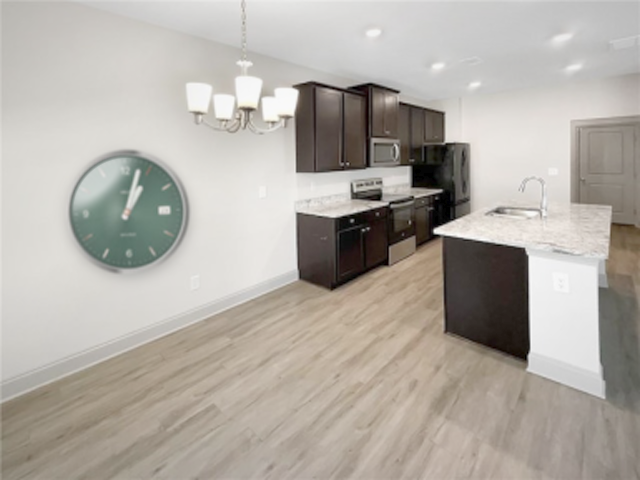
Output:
1 h 03 min
